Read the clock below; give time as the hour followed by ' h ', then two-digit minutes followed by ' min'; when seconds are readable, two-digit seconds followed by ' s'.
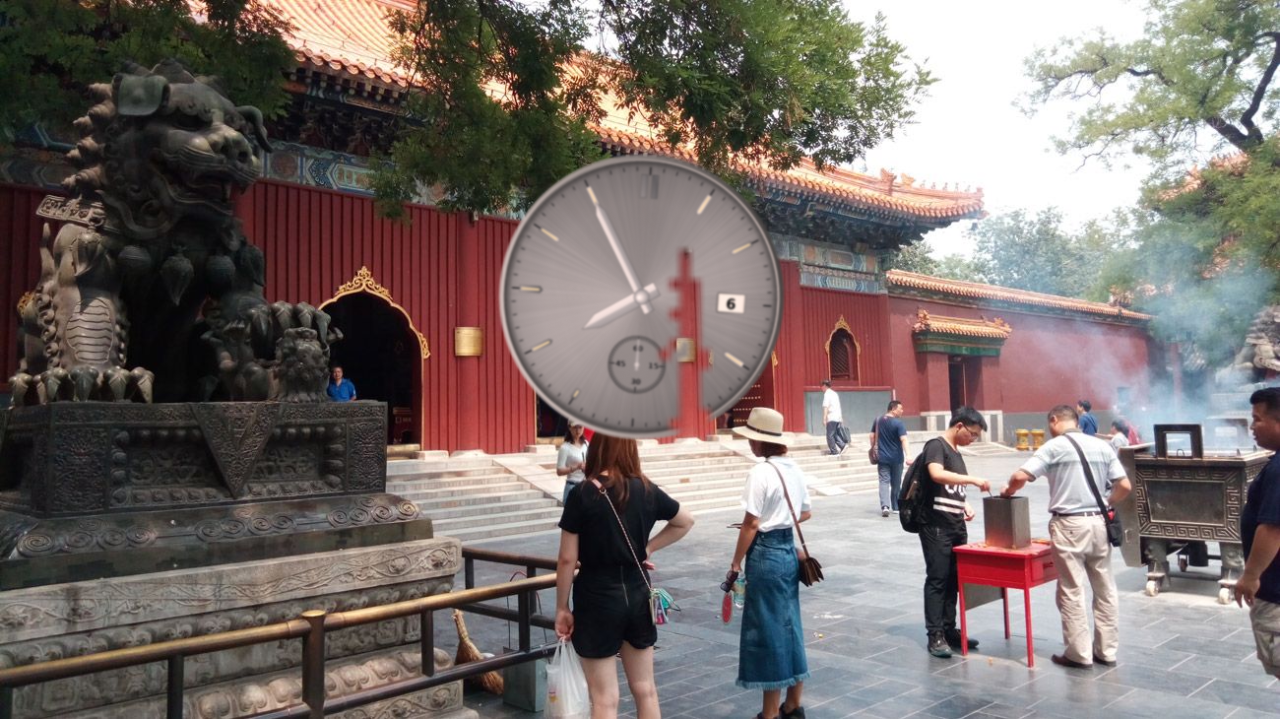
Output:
7 h 55 min
